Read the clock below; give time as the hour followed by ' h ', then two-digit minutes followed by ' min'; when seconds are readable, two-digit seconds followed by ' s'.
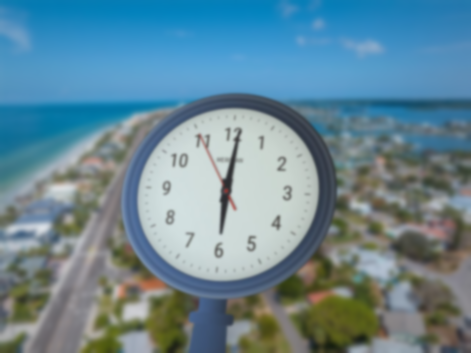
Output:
6 h 00 min 55 s
